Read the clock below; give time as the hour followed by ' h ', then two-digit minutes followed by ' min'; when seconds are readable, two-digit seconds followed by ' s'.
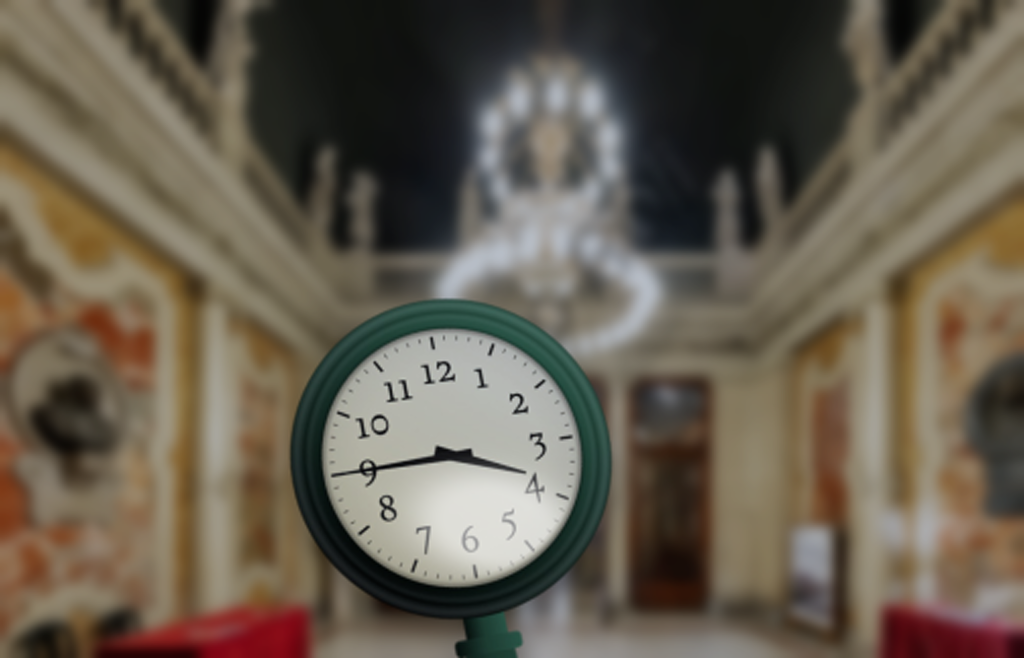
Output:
3 h 45 min
